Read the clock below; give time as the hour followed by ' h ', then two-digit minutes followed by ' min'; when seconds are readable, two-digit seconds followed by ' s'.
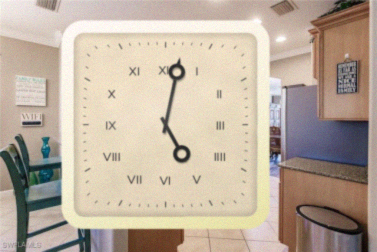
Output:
5 h 02 min
